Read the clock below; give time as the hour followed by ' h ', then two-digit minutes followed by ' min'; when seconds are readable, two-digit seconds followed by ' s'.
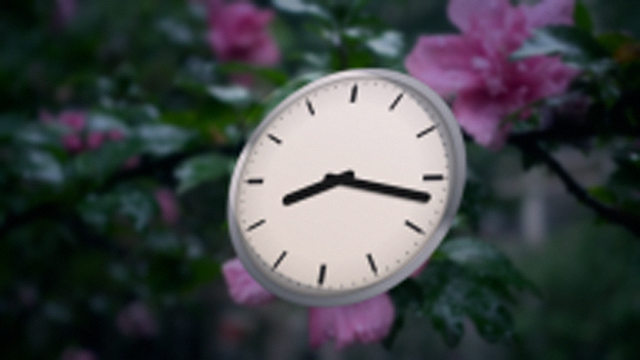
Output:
8 h 17 min
